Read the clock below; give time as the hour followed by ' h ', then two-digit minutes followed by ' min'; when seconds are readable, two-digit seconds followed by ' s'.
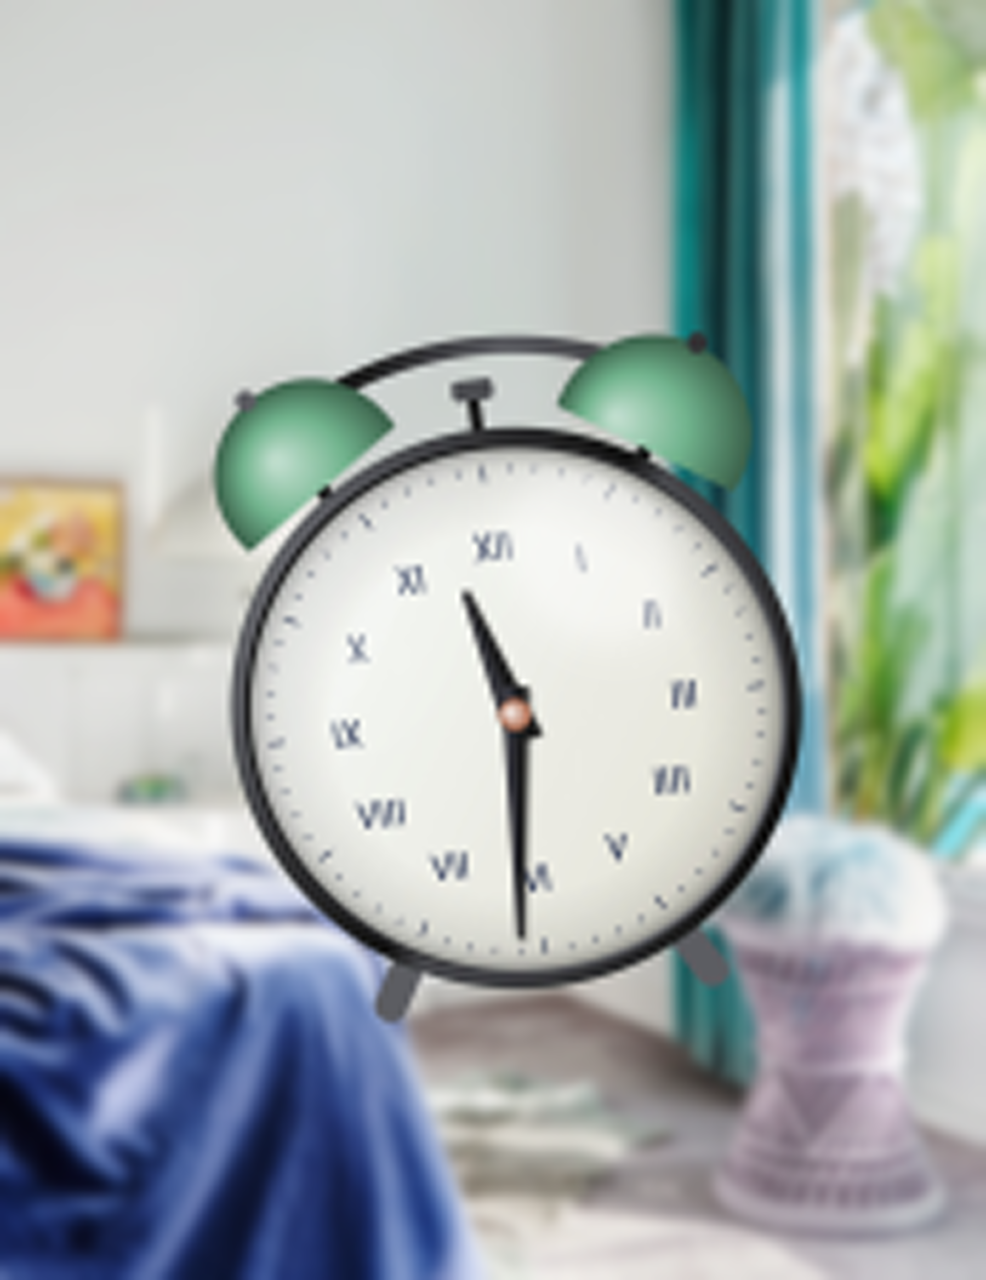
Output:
11 h 31 min
